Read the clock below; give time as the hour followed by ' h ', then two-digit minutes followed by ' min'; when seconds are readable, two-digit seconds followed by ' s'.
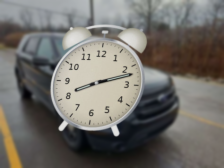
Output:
8 h 12 min
